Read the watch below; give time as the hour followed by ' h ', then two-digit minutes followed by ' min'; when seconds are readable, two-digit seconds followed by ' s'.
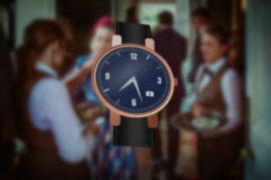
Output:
7 h 27 min
